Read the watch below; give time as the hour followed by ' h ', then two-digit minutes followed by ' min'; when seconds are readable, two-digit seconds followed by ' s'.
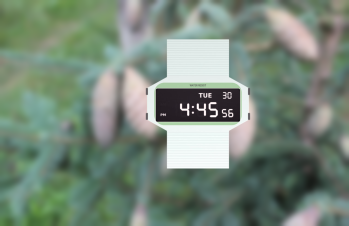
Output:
4 h 45 min 56 s
